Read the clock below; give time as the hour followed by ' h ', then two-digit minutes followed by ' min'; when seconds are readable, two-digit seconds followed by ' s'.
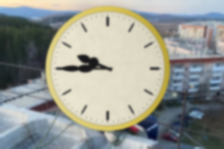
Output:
9 h 45 min
